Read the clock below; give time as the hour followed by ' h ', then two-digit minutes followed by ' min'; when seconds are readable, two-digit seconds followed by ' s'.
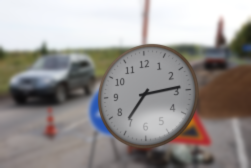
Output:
7 h 14 min
